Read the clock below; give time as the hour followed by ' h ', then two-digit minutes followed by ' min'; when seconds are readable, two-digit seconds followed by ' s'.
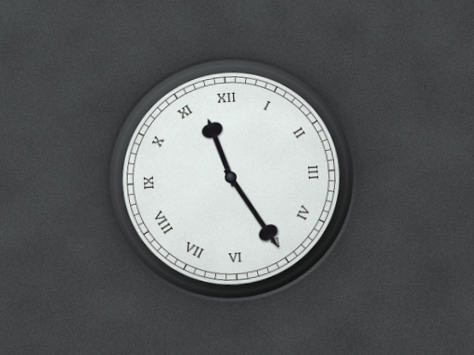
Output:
11 h 25 min
